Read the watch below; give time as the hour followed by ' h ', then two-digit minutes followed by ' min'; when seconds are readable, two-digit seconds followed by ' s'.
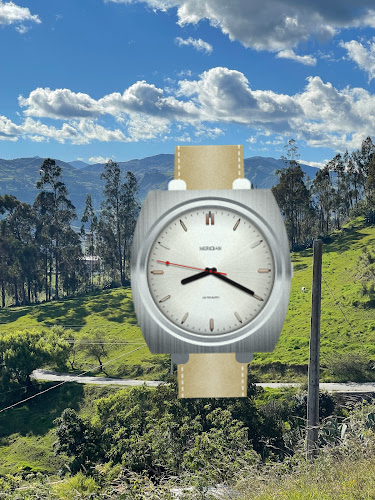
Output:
8 h 19 min 47 s
